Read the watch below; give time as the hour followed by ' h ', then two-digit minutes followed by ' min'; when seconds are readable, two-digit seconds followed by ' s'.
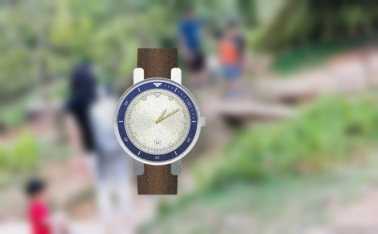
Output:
1 h 10 min
